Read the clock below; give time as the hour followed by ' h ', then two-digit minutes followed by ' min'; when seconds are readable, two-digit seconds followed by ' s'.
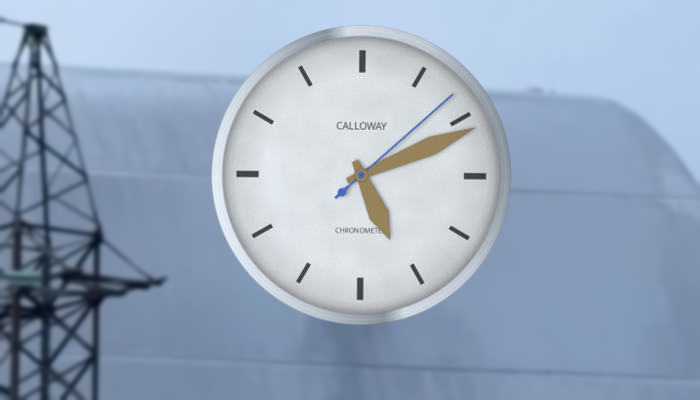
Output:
5 h 11 min 08 s
